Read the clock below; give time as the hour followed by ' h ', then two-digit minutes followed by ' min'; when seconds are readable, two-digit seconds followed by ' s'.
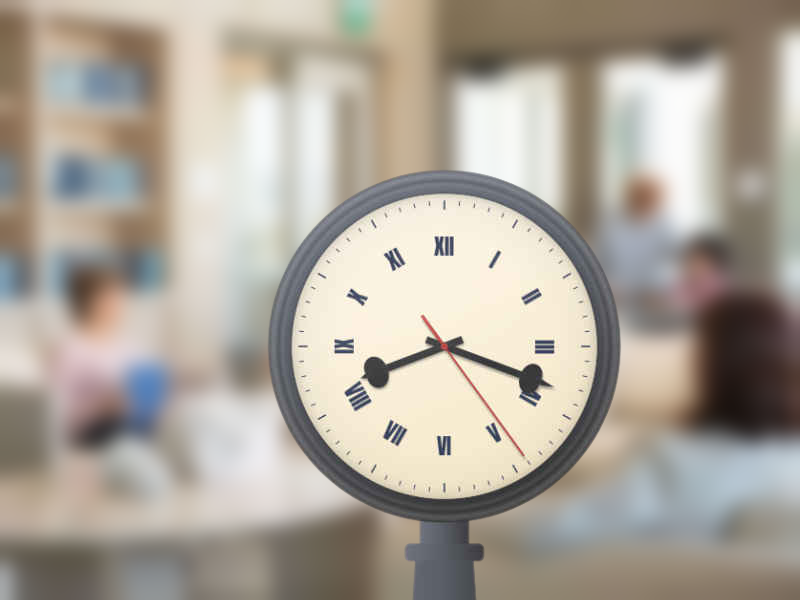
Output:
8 h 18 min 24 s
